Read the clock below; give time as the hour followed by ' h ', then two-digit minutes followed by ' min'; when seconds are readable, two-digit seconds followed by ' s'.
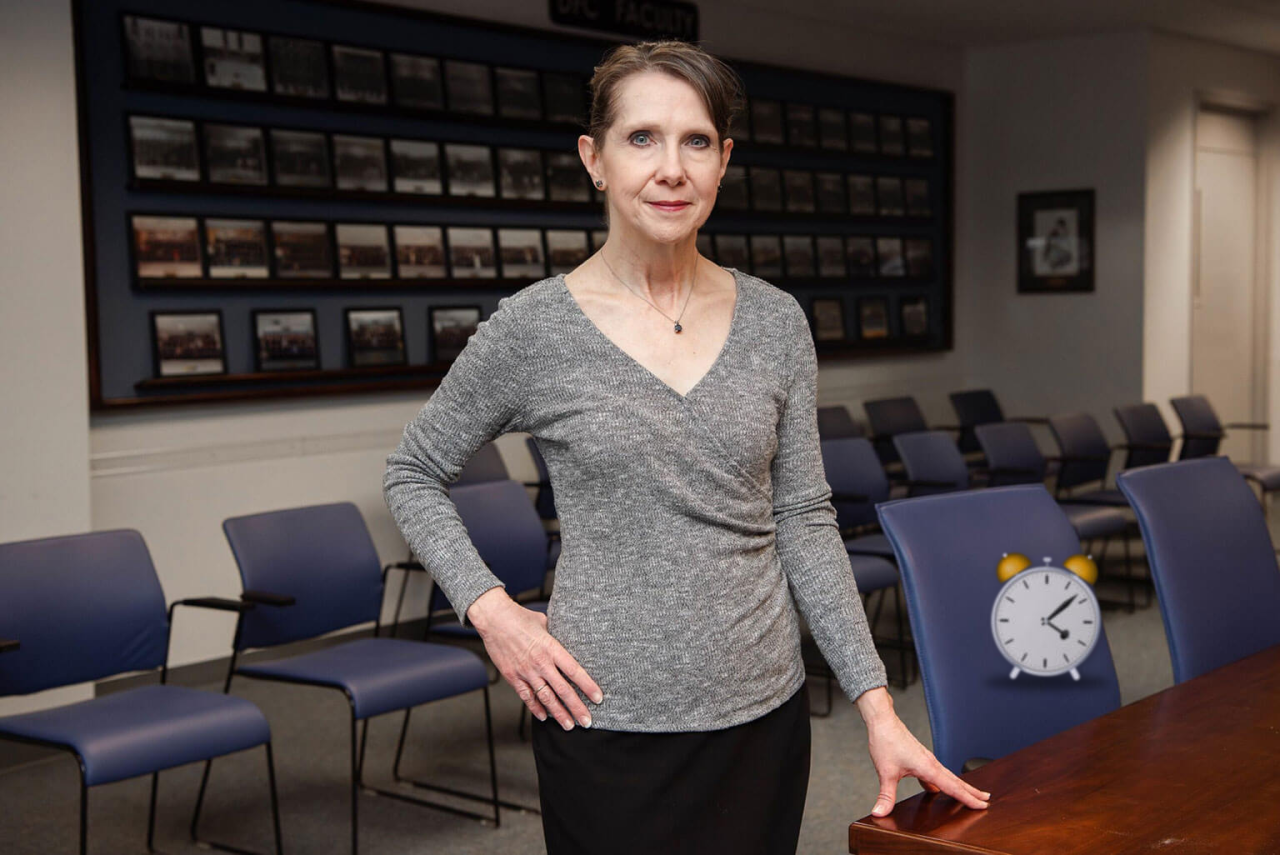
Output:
4 h 08 min
